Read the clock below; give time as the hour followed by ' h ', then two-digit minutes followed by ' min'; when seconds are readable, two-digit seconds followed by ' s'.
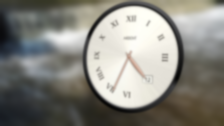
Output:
4 h 34 min
